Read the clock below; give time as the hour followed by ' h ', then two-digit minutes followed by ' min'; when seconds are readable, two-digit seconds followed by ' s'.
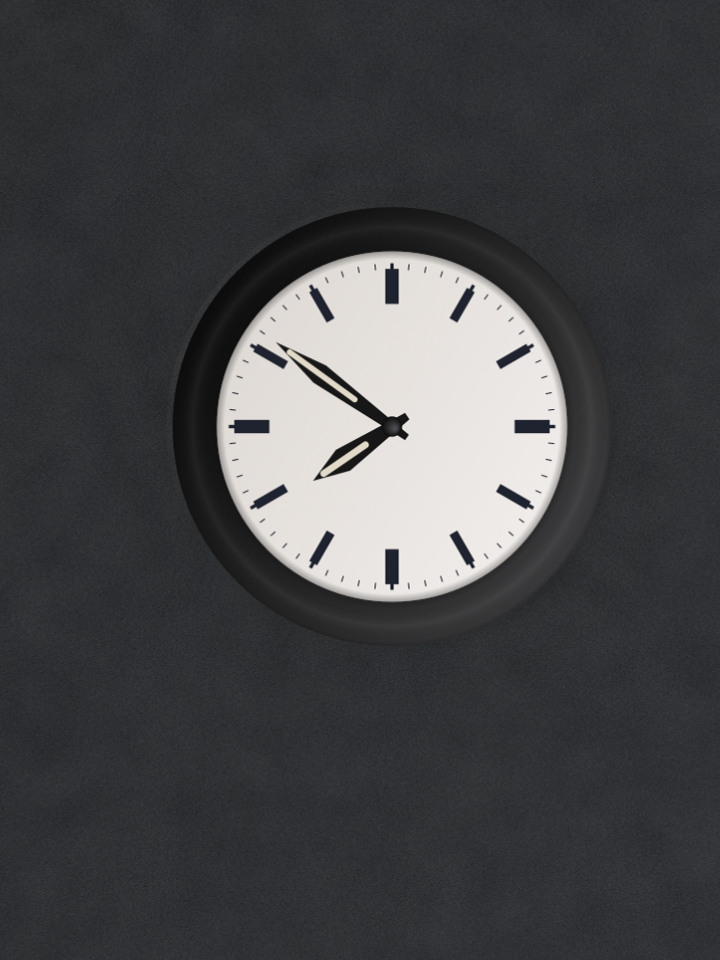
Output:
7 h 51 min
